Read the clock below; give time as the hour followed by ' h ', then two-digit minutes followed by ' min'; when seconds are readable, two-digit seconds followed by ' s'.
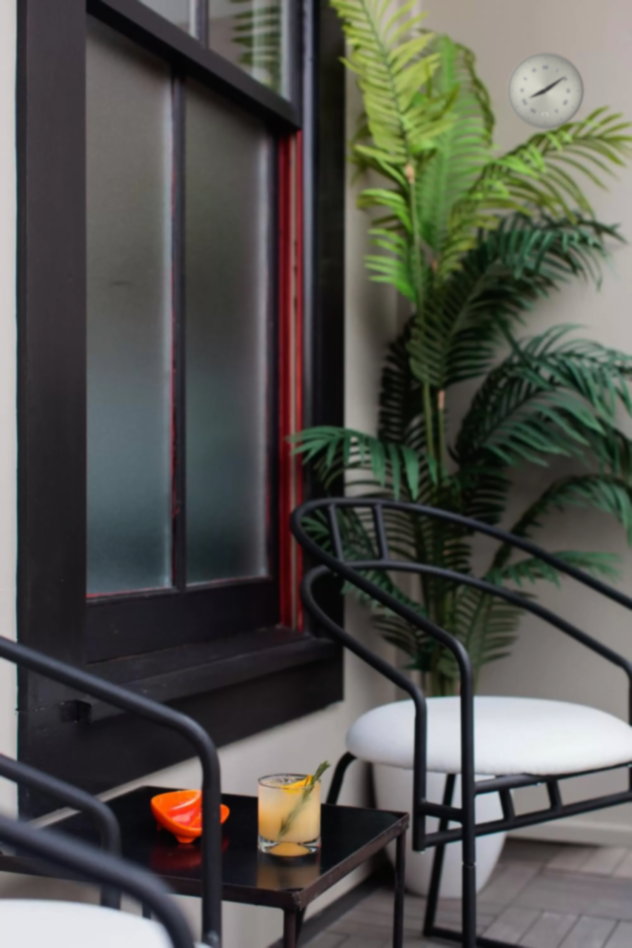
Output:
8 h 09 min
